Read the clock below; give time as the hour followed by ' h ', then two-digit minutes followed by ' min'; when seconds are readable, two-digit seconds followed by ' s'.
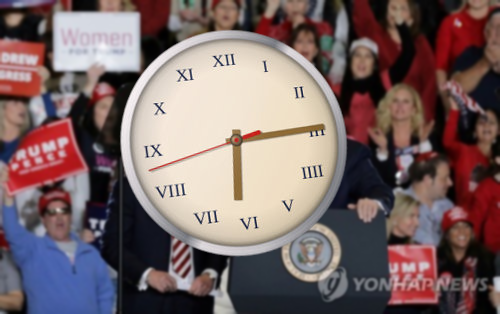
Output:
6 h 14 min 43 s
